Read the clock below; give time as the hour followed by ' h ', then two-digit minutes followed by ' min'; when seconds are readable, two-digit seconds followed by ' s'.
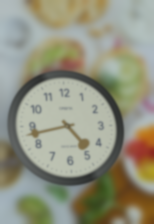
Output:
4 h 43 min
